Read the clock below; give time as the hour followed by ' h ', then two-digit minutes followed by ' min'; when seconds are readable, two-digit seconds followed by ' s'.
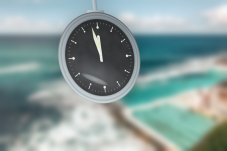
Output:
11 h 58 min
